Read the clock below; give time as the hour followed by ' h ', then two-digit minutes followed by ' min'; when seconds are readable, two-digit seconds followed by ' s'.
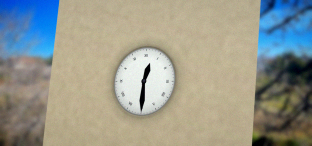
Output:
12 h 30 min
